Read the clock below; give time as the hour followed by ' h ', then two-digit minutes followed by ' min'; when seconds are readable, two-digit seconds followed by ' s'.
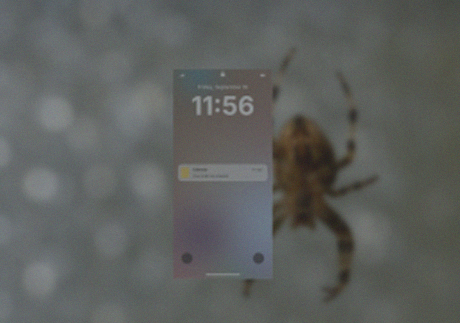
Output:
11 h 56 min
